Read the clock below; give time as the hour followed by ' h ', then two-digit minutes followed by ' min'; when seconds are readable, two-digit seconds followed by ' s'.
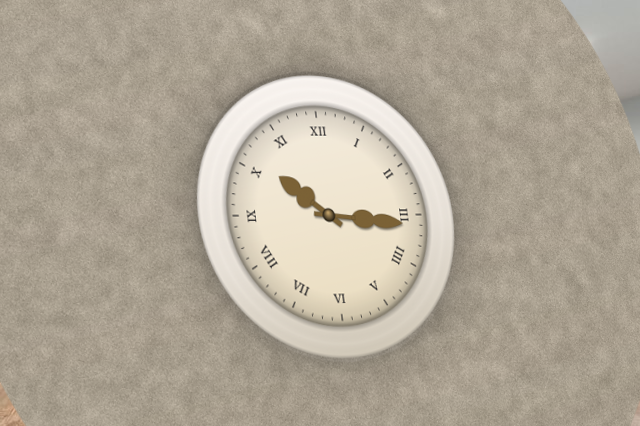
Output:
10 h 16 min
